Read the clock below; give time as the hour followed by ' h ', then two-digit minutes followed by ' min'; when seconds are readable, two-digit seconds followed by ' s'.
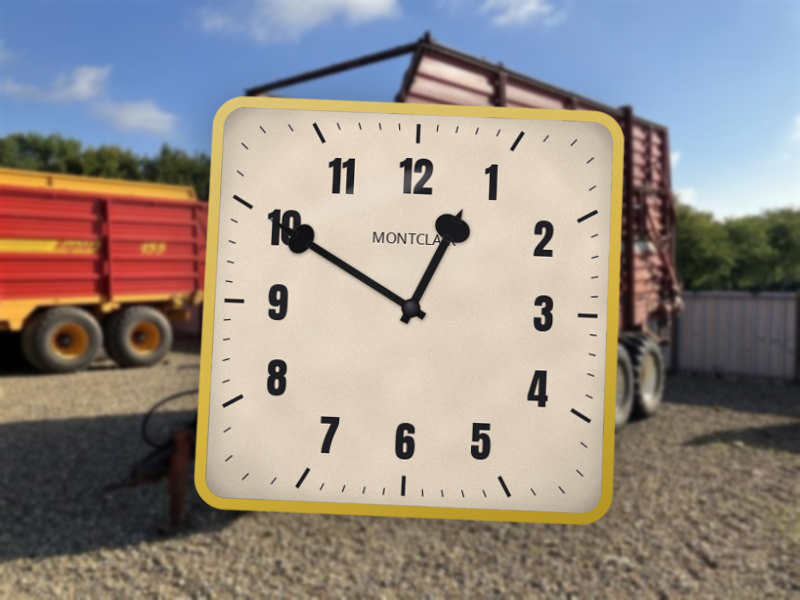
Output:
12 h 50 min
